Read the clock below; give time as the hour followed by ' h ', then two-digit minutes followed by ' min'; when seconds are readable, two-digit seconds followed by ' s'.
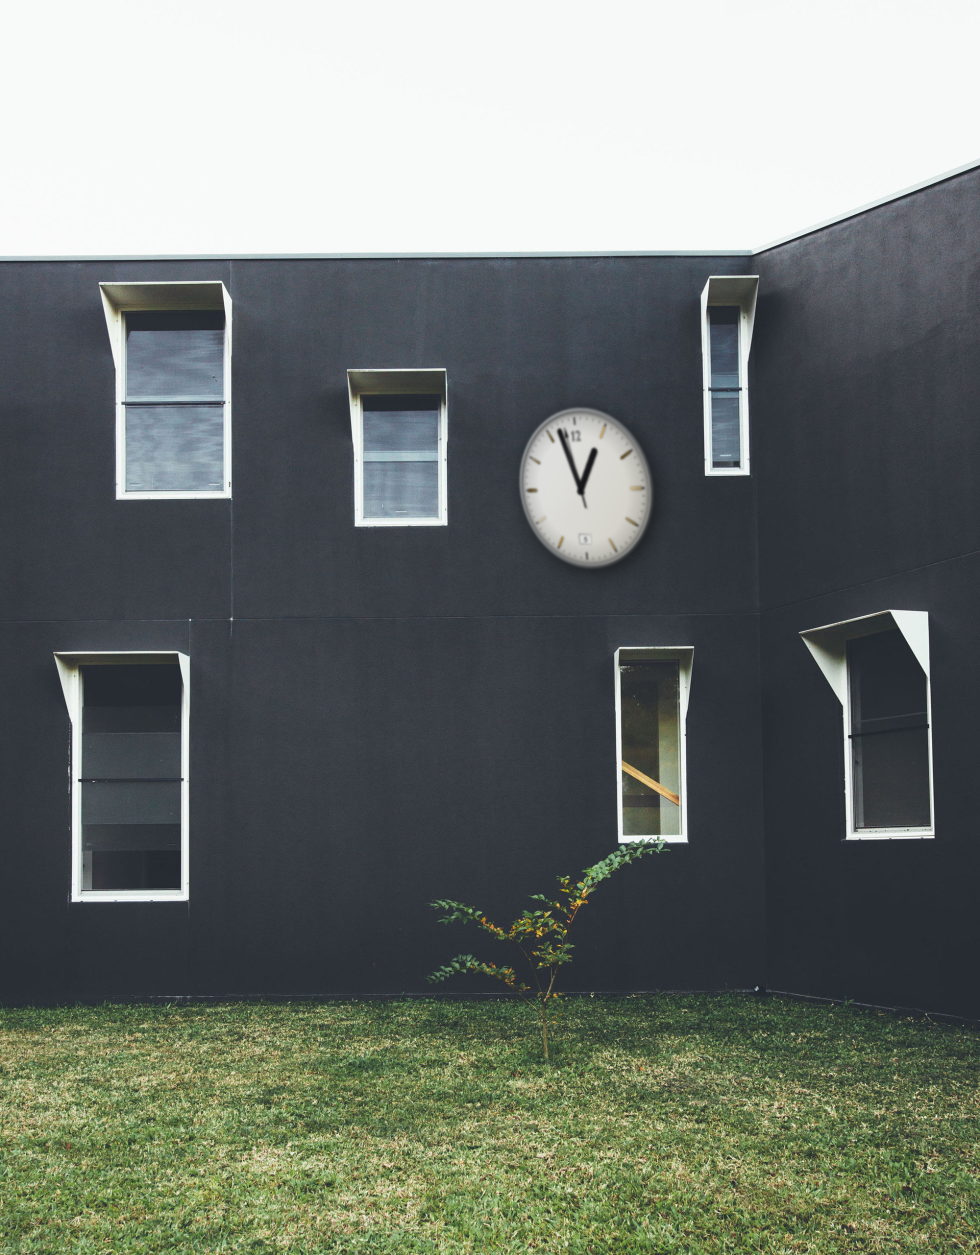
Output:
12 h 56 min 58 s
